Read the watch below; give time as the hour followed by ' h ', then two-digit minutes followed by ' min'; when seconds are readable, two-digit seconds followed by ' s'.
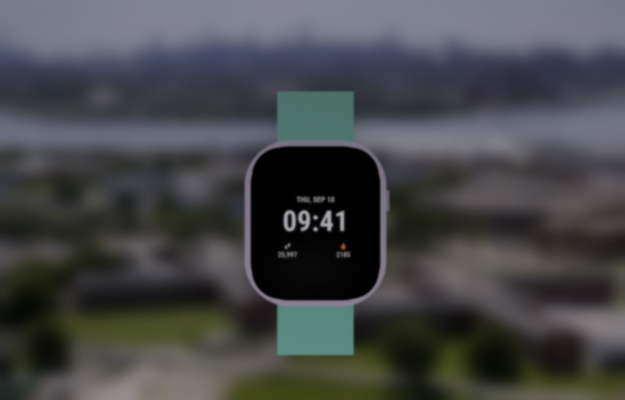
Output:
9 h 41 min
